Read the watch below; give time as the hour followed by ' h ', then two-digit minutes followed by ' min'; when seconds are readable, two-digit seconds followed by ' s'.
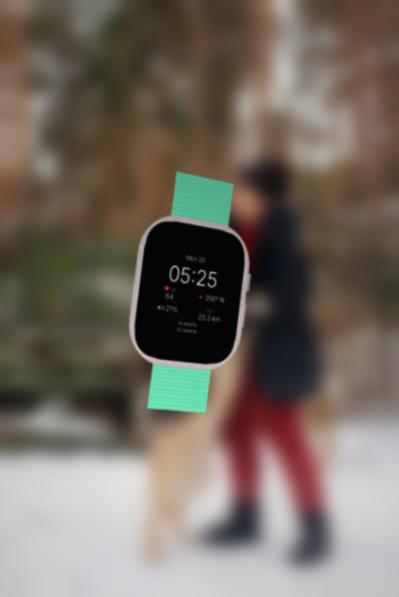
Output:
5 h 25 min
